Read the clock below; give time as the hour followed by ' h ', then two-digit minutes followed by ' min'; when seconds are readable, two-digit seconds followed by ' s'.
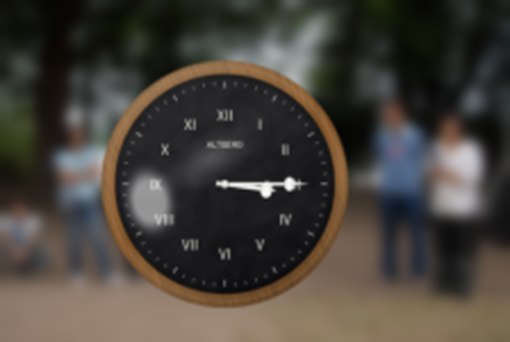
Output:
3 h 15 min
